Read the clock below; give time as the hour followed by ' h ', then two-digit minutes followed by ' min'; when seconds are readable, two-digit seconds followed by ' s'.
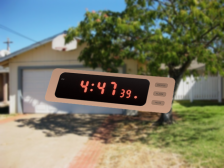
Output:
4 h 47 min 39 s
